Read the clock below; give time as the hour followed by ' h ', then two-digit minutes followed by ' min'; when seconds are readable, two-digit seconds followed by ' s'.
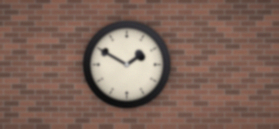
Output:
1 h 50 min
